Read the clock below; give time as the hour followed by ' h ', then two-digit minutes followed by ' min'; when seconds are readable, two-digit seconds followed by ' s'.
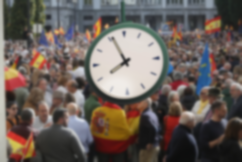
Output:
7 h 56 min
